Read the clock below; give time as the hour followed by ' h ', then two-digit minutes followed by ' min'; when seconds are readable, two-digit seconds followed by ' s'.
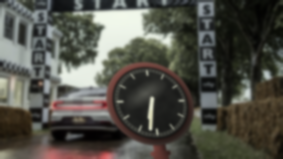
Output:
6 h 32 min
